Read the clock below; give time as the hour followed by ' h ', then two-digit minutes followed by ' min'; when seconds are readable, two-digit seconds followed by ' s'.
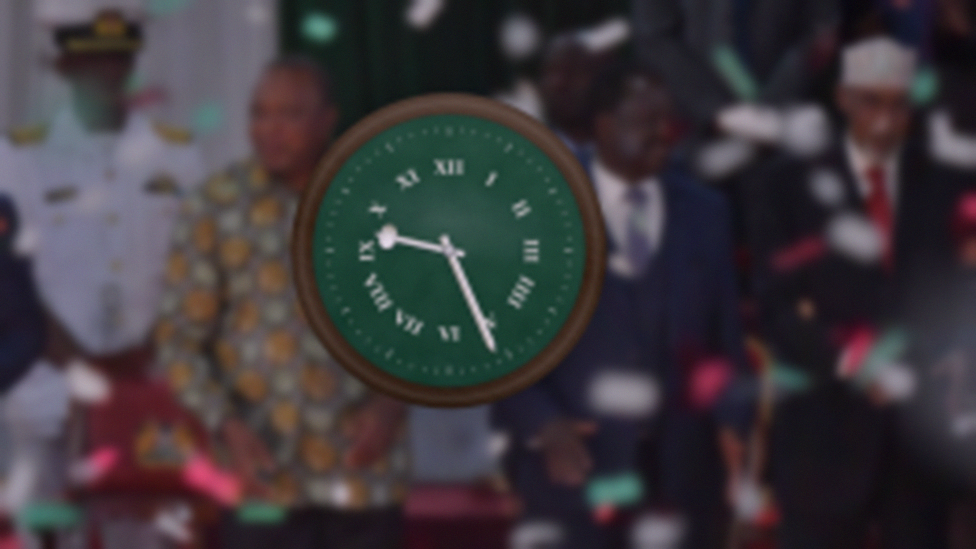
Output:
9 h 26 min
